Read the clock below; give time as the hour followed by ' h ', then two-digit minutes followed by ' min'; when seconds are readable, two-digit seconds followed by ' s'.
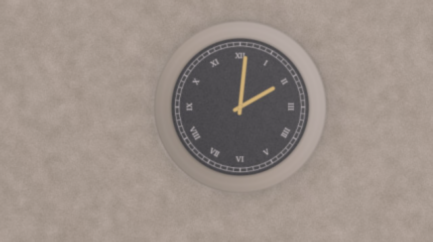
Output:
2 h 01 min
